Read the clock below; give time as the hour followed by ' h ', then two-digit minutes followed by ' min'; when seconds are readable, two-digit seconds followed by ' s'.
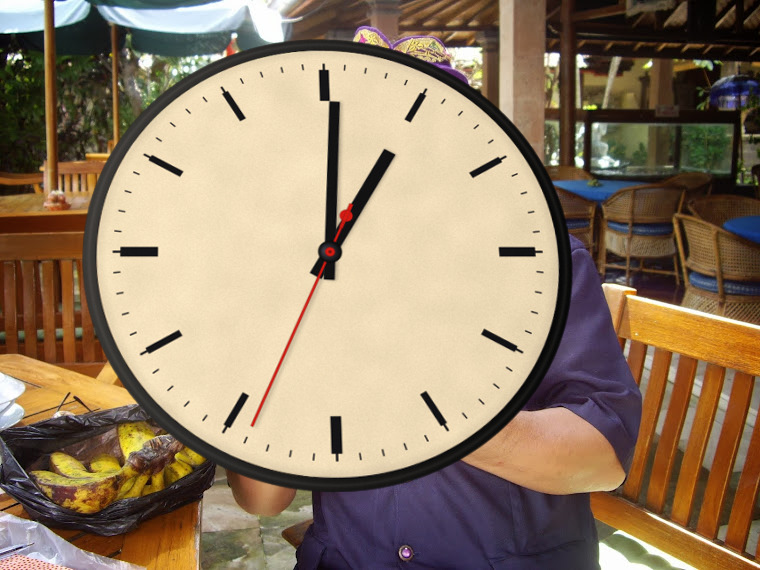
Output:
1 h 00 min 34 s
